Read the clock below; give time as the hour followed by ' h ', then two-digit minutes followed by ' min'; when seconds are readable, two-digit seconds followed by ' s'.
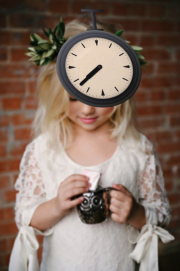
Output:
7 h 38 min
